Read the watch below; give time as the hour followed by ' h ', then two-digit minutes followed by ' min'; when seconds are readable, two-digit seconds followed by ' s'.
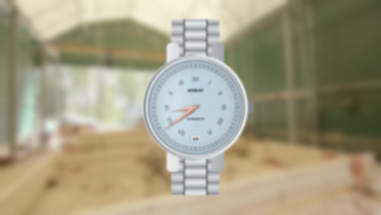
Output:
8 h 39 min
